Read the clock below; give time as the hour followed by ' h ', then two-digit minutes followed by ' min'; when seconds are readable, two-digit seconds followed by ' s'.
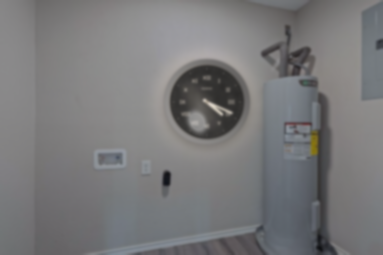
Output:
4 h 19 min
